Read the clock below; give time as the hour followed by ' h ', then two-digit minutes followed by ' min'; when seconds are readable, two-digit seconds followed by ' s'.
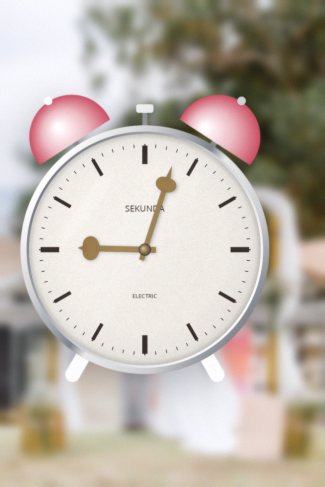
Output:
9 h 03 min
